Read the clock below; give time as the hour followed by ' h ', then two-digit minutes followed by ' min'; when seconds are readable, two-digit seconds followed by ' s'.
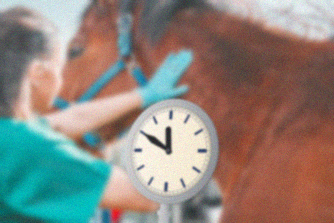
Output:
11 h 50 min
